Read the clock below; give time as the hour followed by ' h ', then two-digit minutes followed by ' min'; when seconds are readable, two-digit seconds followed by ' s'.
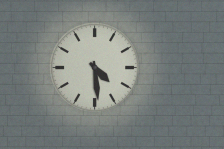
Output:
4 h 29 min
